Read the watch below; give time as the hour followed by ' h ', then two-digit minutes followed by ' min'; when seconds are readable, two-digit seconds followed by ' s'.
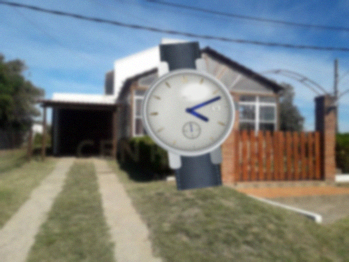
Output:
4 h 12 min
